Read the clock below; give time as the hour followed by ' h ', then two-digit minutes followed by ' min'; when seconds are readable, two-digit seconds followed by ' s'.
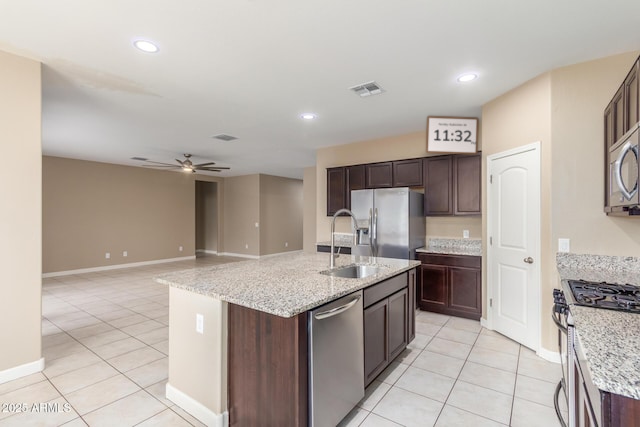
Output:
11 h 32 min
